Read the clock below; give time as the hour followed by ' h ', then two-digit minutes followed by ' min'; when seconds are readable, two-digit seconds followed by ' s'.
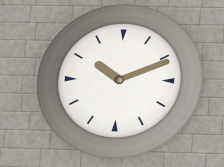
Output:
10 h 11 min
